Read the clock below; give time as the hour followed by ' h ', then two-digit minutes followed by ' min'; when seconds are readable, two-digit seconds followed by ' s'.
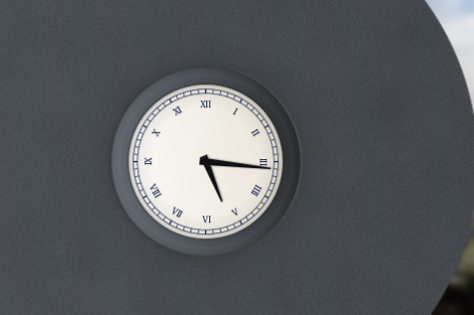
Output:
5 h 16 min
